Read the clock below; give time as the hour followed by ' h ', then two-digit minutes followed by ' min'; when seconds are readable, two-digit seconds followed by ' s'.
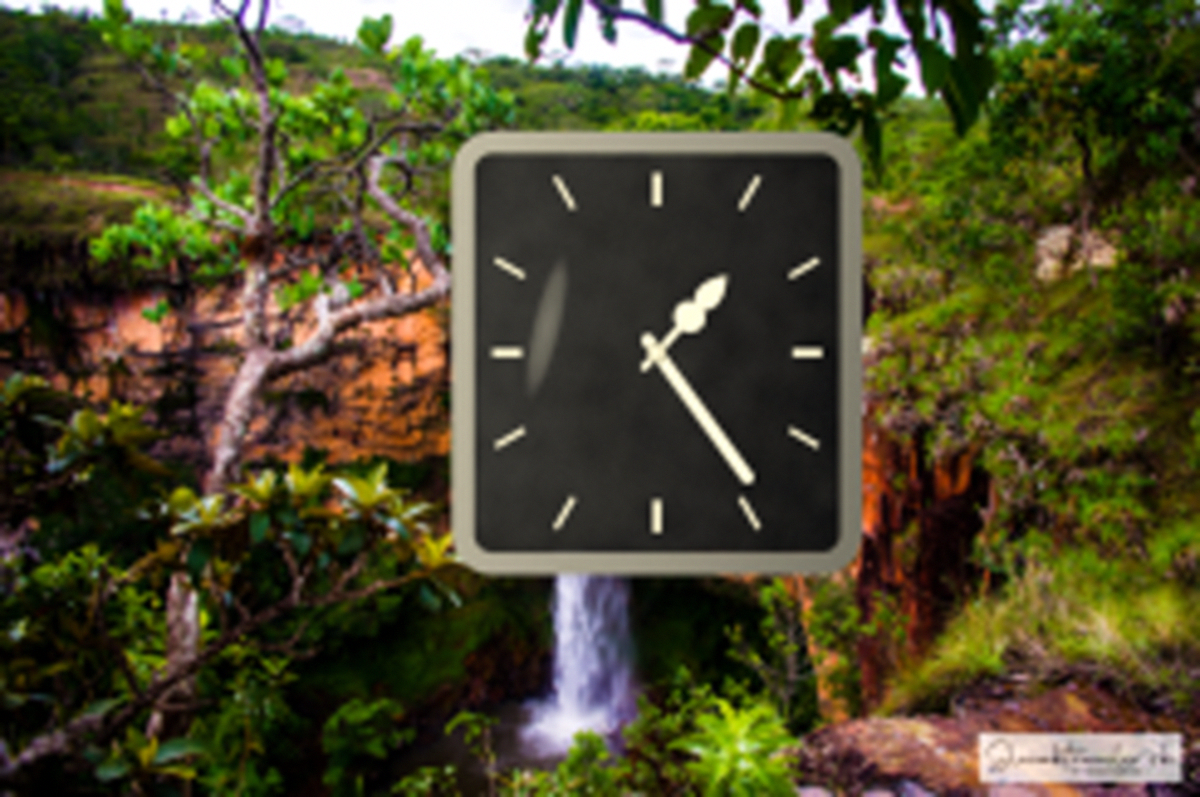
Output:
1 h 24 min
